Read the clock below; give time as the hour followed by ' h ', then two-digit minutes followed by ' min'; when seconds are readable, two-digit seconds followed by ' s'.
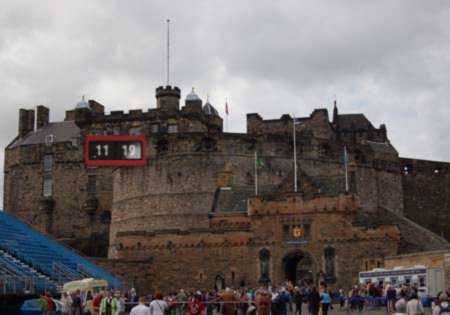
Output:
11 h 19 min
